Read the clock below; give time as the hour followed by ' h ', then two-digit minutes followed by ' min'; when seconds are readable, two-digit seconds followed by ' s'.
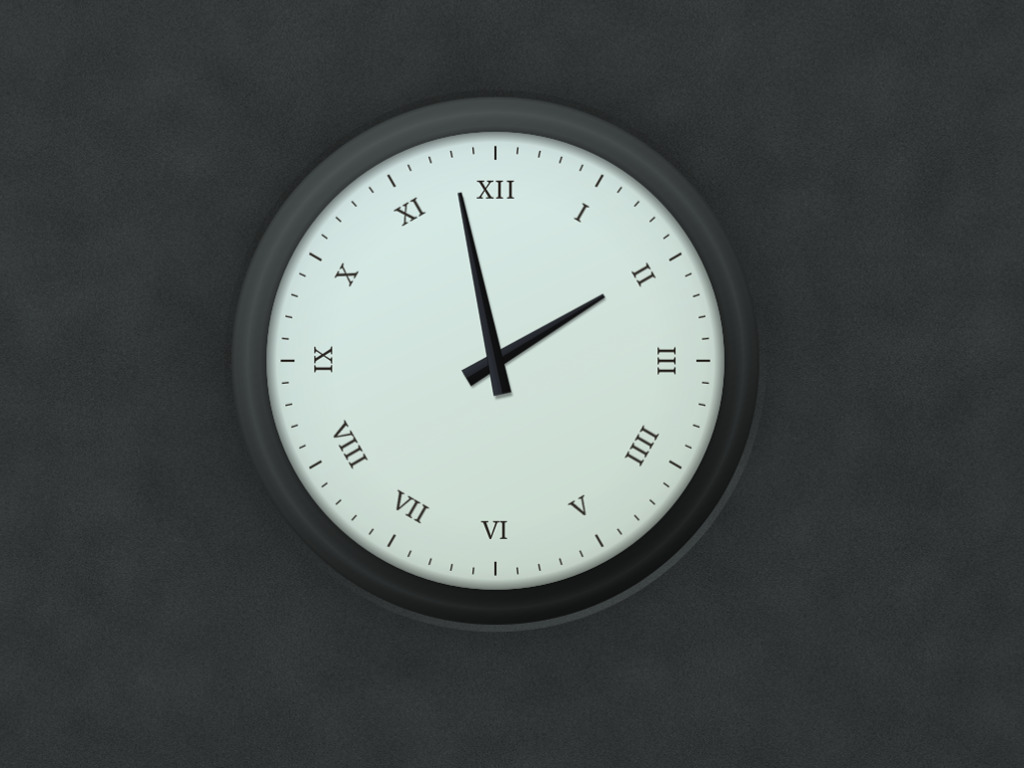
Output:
1 h 58 min
